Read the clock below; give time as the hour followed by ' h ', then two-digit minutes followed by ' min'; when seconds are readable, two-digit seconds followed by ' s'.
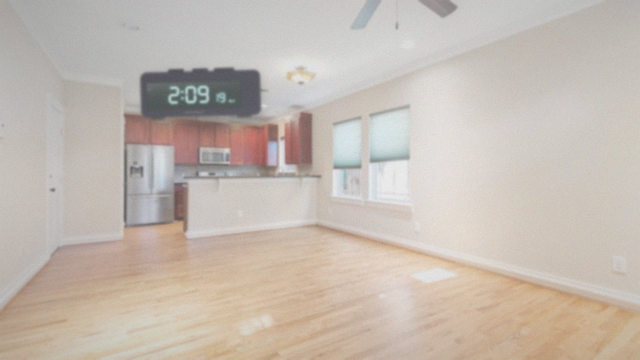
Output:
2 h 09 min
